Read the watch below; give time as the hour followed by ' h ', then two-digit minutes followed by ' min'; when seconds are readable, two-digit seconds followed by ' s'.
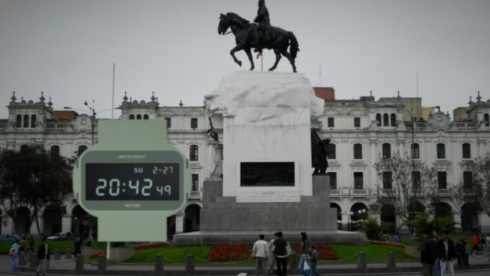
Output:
20 h 42 min 49 s
